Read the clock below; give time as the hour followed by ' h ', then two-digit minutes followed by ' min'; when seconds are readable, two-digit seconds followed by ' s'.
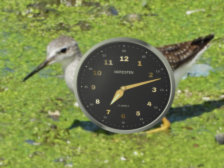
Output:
7 h 12 min
